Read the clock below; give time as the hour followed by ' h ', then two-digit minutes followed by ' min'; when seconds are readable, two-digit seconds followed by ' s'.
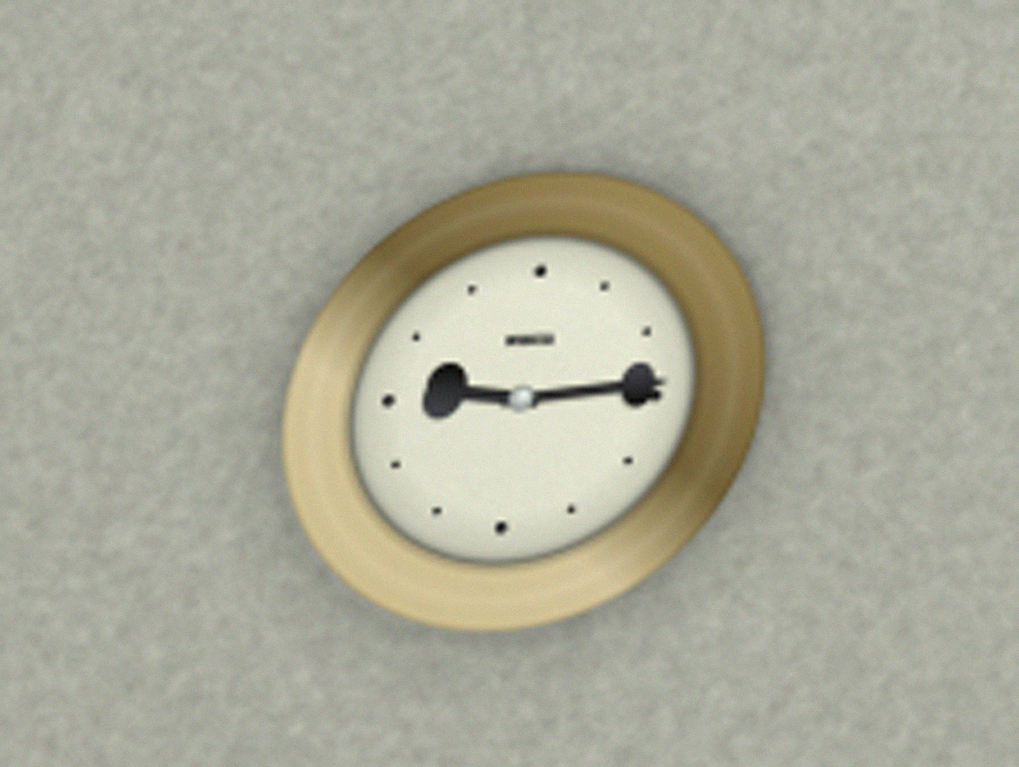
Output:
9 h 14 min
